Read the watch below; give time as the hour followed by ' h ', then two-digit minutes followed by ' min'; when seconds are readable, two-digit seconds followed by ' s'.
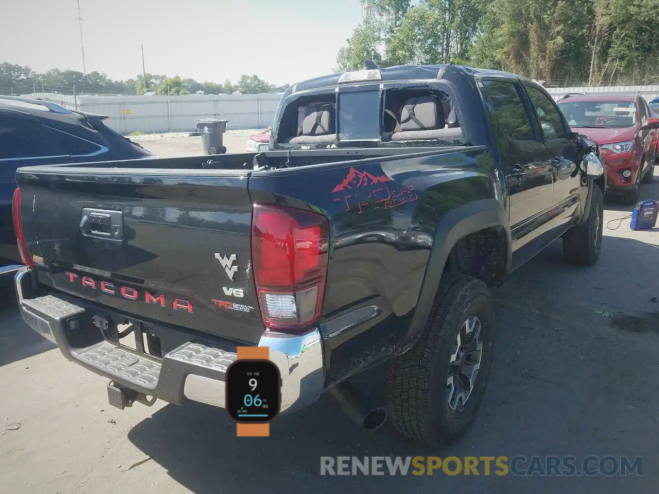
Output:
9 h 06 min
